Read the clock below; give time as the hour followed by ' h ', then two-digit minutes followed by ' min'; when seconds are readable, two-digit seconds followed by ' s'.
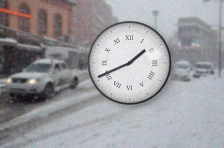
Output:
1 h 41 min
